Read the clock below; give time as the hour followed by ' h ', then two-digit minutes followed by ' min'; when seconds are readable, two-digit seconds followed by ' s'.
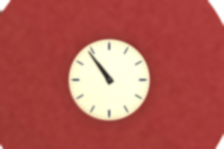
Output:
10 h 54 min
